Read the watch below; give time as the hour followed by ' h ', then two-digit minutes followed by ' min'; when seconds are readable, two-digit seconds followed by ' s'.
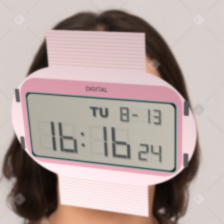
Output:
16 h 16 min 24 s
